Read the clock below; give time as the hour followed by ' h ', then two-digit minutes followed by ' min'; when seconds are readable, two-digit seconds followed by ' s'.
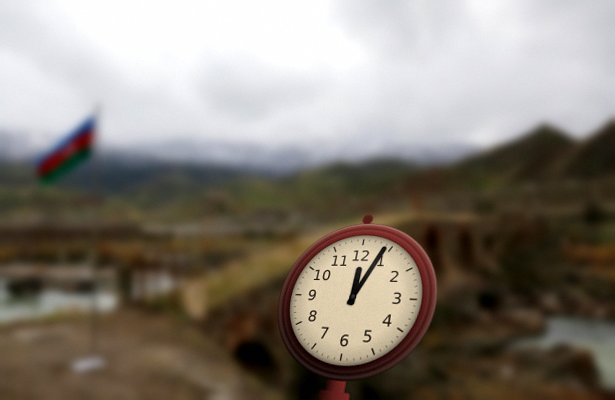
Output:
12 h 04 min
